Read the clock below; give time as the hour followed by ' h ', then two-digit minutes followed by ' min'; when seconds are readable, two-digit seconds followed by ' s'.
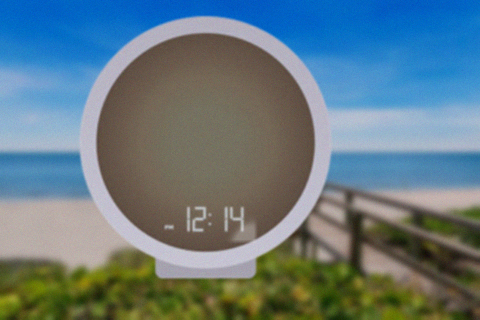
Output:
12 h 14 min
